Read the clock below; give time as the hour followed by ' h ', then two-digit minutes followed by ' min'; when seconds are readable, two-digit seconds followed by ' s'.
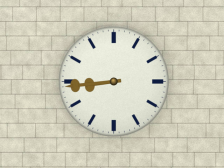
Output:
8 h 44 min
